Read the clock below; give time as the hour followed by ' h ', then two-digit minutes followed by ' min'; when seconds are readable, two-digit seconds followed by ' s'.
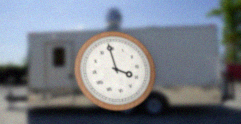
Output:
3 h 59 min
